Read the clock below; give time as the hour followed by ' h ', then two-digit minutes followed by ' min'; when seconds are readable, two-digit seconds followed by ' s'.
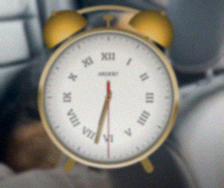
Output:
6 h 32 min 30 s
